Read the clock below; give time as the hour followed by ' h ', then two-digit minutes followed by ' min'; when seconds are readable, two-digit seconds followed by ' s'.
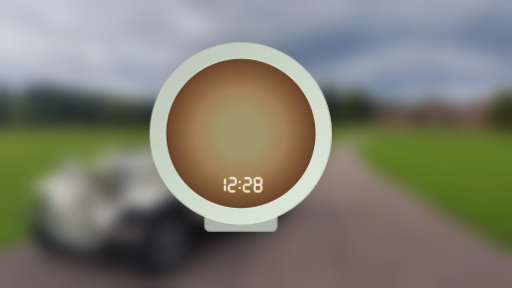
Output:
12 h 28 min
